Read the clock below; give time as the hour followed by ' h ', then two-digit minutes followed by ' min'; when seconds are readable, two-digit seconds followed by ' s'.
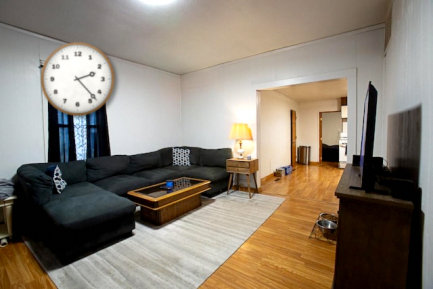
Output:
2 h 23 min
